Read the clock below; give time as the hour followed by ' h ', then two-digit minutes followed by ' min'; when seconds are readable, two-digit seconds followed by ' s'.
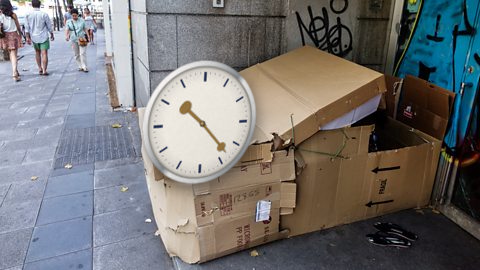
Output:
10 h 23 min
